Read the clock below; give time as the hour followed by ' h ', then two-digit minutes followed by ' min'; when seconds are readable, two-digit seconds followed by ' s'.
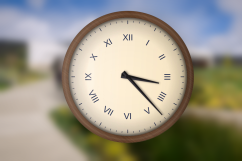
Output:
3 h 23 min
